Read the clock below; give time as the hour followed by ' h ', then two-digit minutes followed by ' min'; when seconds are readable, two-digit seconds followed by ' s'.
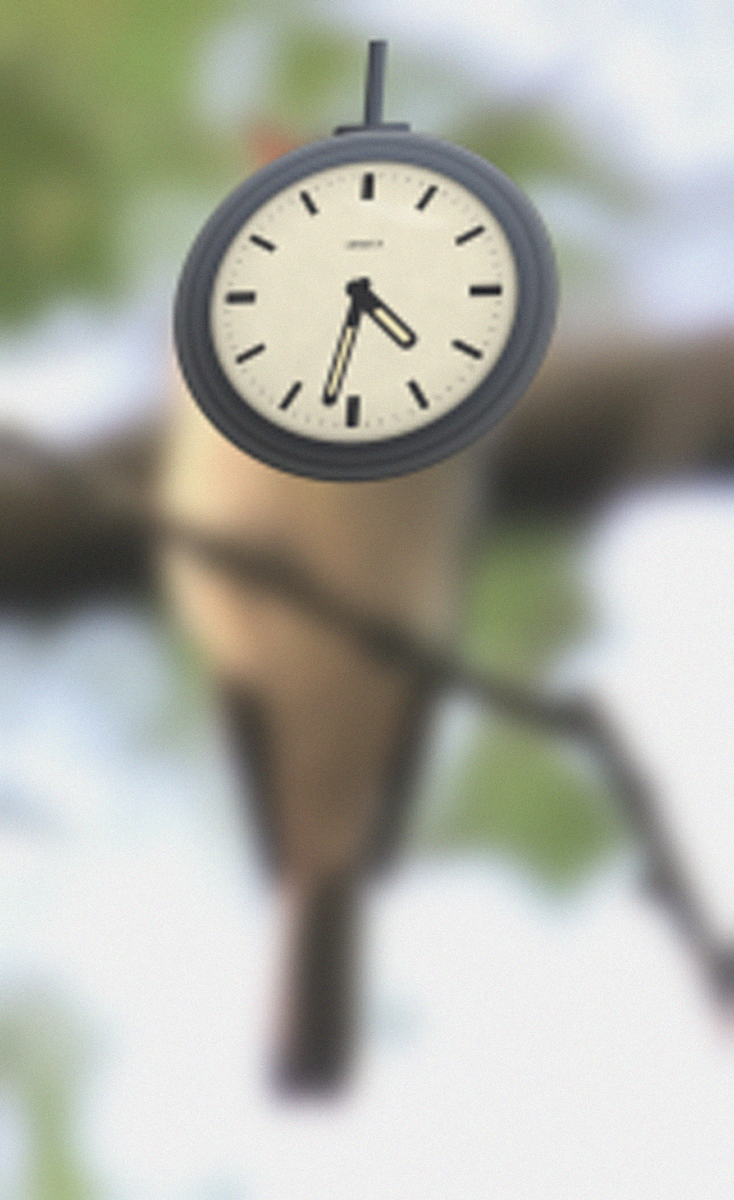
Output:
4 h 32 min
